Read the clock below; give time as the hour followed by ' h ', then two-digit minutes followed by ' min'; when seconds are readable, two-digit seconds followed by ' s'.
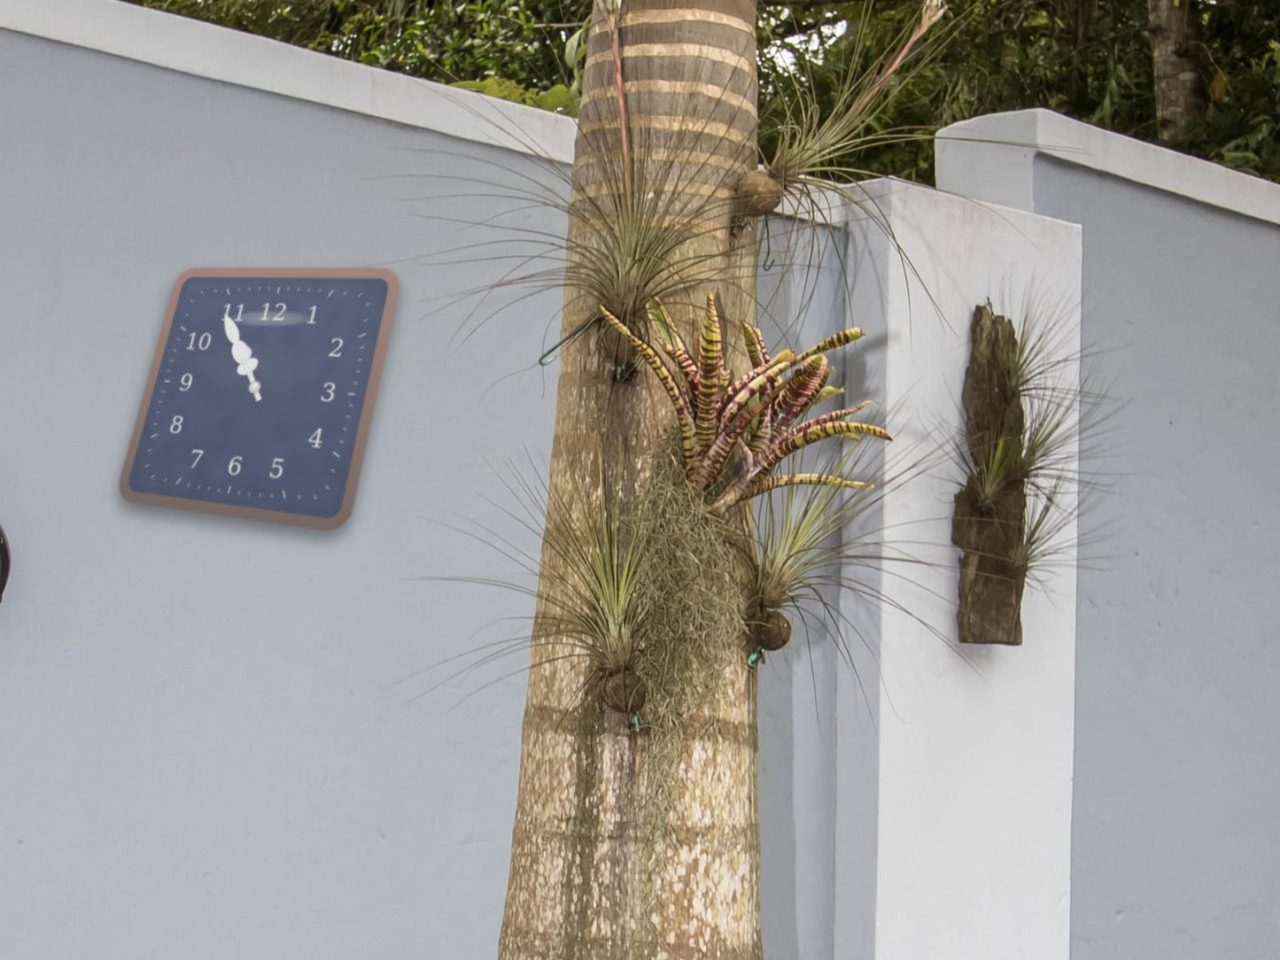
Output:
10 h 54 min
